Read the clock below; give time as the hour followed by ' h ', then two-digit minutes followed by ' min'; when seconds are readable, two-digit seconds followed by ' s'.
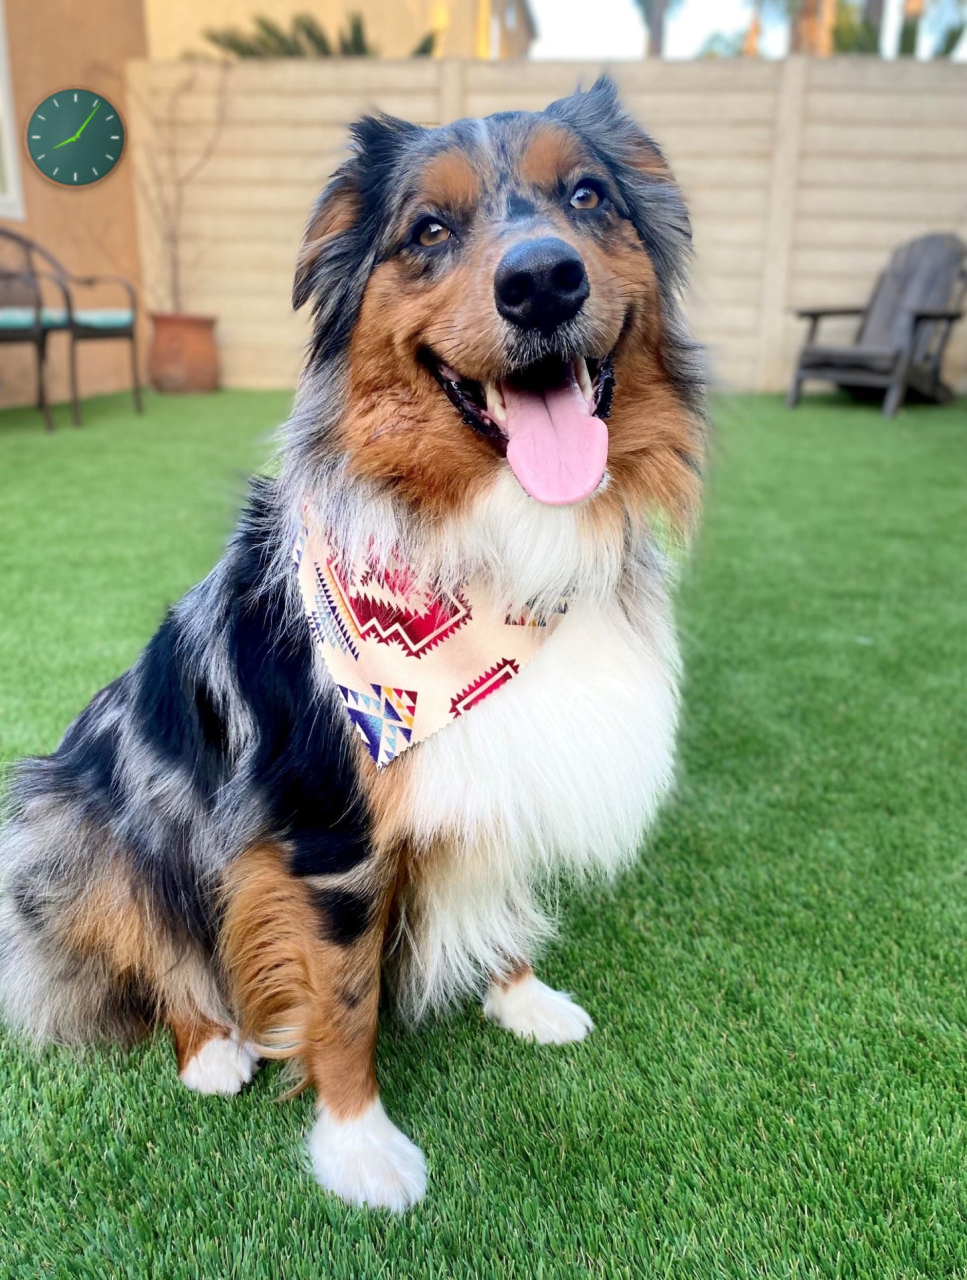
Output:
8 h 06 min
